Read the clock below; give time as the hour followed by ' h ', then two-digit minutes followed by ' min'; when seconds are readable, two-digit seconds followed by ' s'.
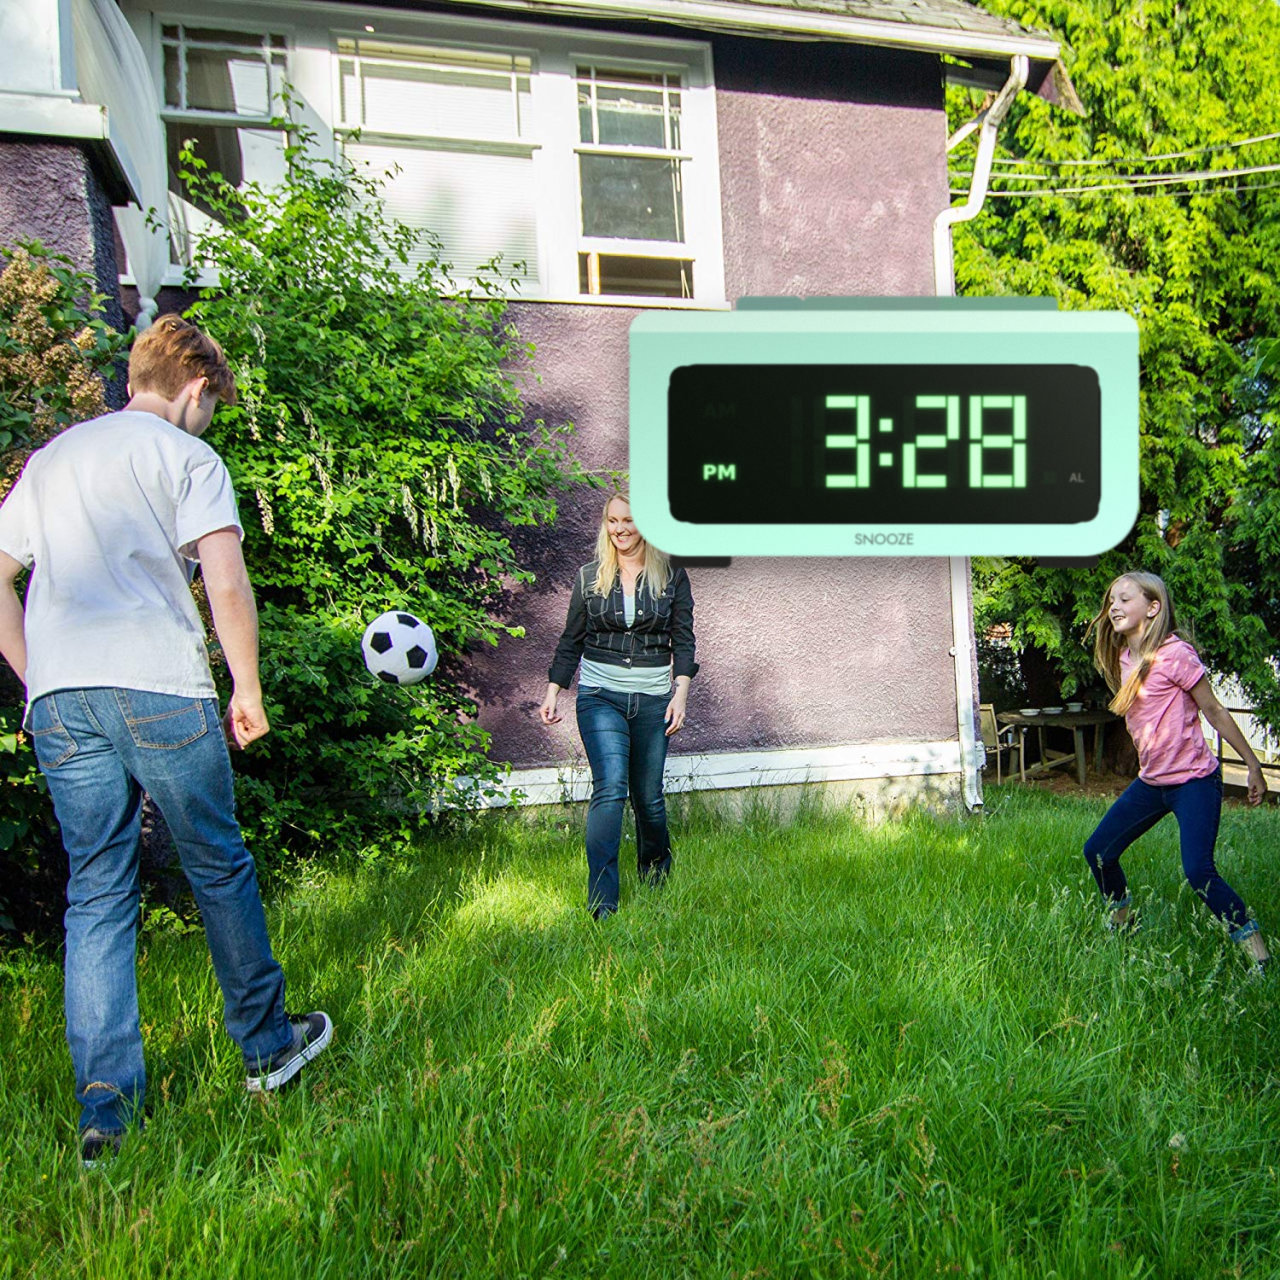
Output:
3 h 28 min
